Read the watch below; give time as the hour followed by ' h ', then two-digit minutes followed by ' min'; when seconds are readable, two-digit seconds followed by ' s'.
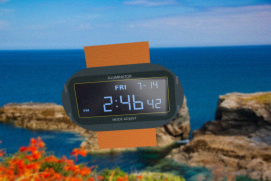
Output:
2 h 46 min 42 s
